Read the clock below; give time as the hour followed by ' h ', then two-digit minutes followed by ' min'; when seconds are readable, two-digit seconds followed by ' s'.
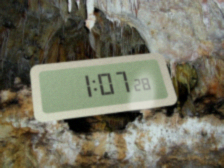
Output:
1 h 07 min 28 s
